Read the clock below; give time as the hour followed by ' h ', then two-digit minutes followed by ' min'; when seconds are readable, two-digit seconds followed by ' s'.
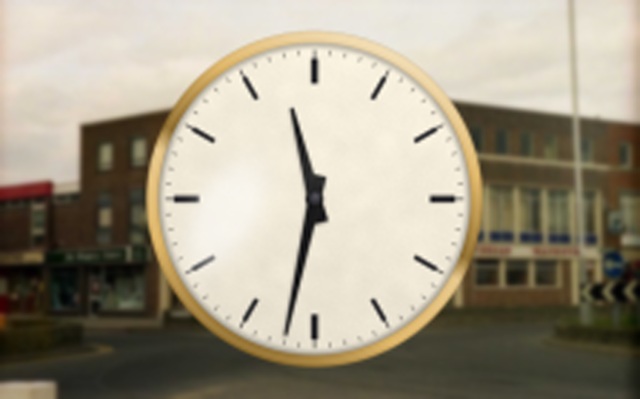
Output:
11 h 32 min
